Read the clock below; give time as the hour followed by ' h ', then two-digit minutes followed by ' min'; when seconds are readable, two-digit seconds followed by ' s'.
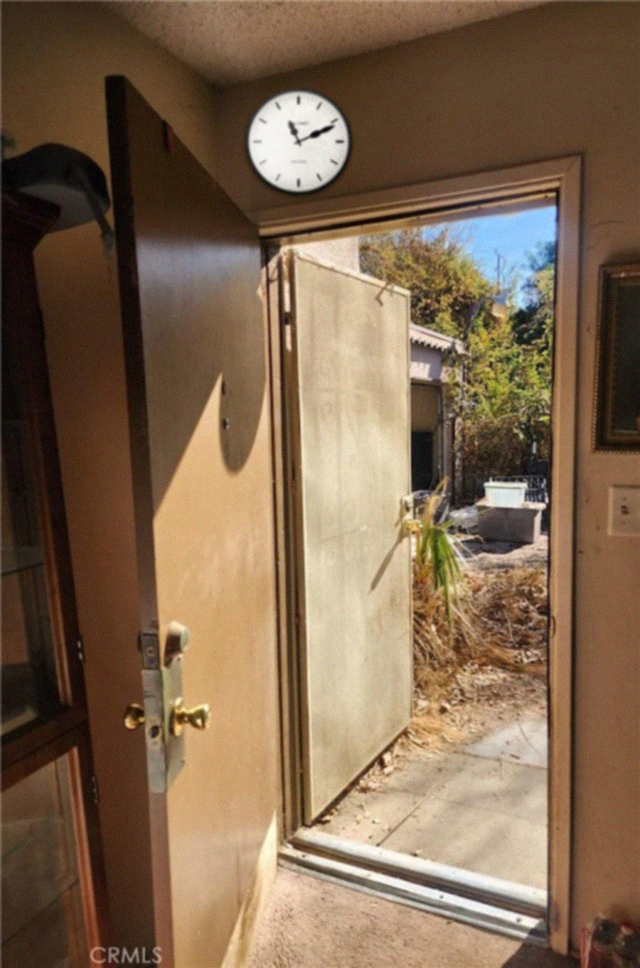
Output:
11 h 11 min
